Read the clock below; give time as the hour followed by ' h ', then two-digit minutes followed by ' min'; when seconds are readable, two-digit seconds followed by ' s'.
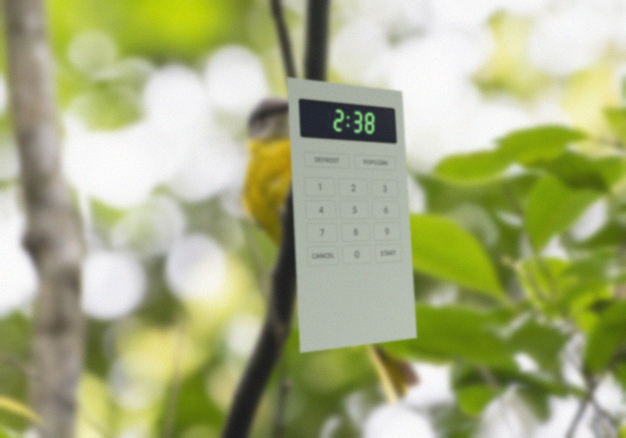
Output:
2 h 38 min
